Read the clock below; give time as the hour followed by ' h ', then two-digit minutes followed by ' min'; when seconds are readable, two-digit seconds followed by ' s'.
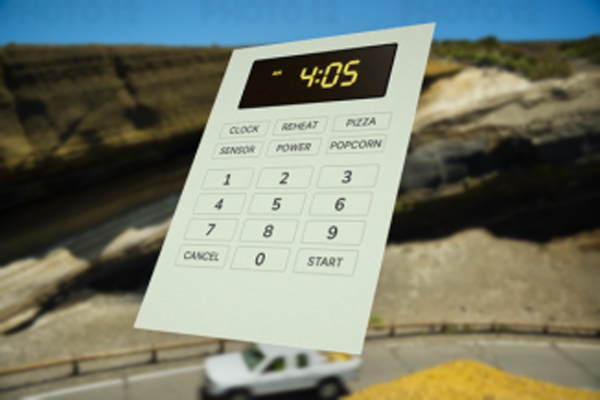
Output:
4 h 05 min
